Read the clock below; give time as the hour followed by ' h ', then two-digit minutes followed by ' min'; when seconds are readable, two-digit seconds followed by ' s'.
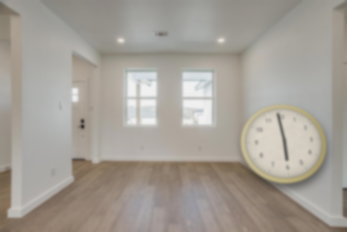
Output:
5 h 59 min
